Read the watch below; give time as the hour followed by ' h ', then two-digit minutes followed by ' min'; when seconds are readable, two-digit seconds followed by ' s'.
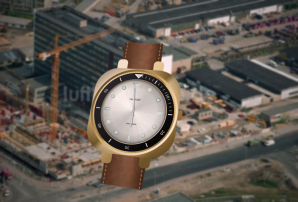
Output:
5 h 59 min
